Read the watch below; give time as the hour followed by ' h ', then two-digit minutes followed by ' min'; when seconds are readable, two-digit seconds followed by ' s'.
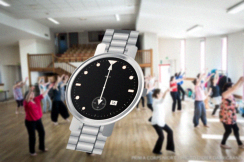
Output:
6 h 00 min
